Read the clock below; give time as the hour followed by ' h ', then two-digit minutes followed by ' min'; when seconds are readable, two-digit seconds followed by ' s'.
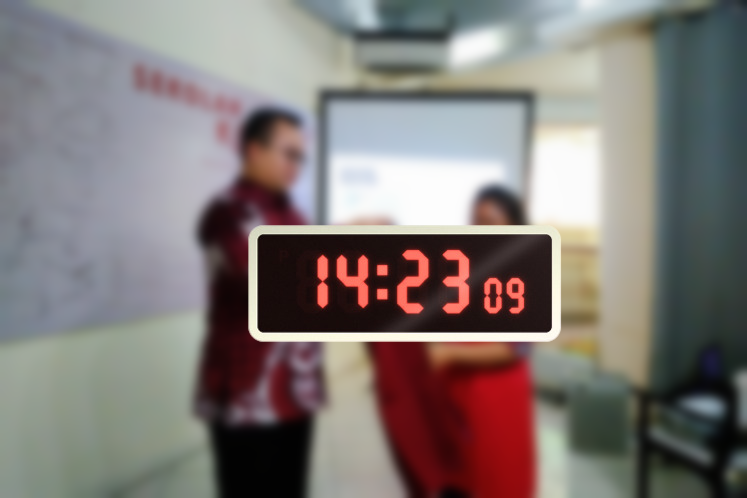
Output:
14 h 23 min 09 s
